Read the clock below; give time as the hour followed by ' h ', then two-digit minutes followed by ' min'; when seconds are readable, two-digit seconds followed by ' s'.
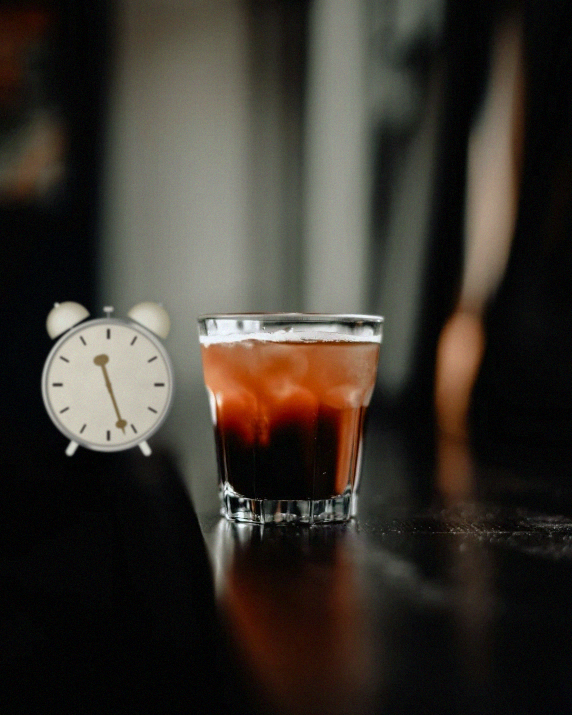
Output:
11 h 27 min
